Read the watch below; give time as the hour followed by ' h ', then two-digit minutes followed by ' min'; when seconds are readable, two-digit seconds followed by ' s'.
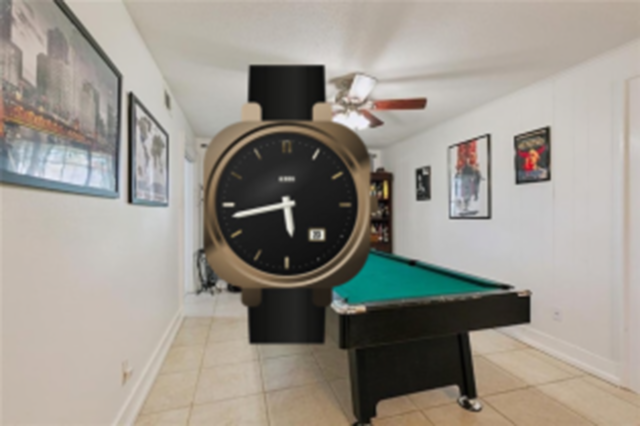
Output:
5 h 43 min
